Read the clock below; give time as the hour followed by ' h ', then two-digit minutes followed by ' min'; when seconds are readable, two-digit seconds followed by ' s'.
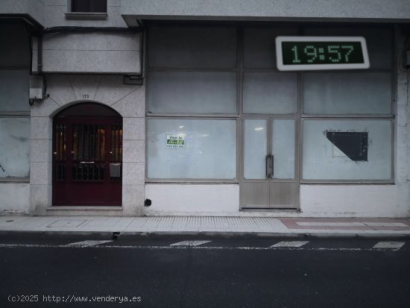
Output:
19 h 57 min
